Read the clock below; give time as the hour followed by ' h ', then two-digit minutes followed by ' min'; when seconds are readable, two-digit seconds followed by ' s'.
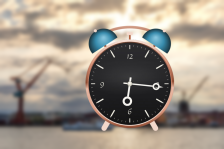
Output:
6 h 16 min
